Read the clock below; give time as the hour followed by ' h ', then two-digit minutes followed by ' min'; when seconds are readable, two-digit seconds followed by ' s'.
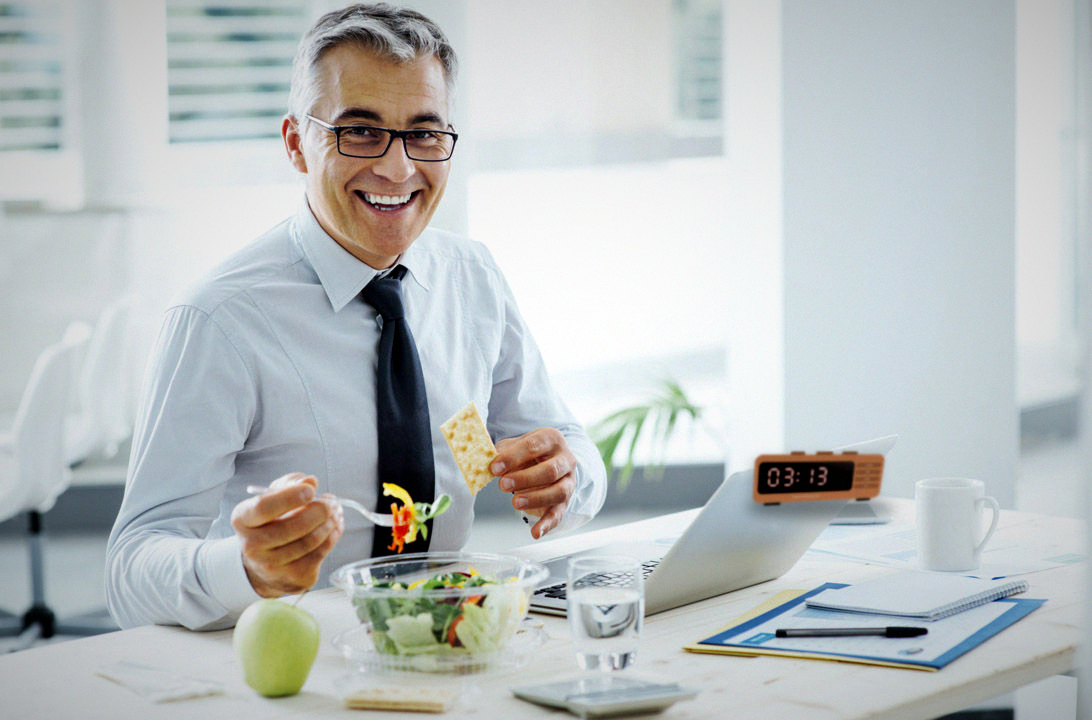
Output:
3 h 13 min
